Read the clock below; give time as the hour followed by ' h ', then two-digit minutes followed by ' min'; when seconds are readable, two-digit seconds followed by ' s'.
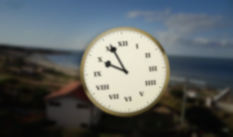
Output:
9 h 56 min
